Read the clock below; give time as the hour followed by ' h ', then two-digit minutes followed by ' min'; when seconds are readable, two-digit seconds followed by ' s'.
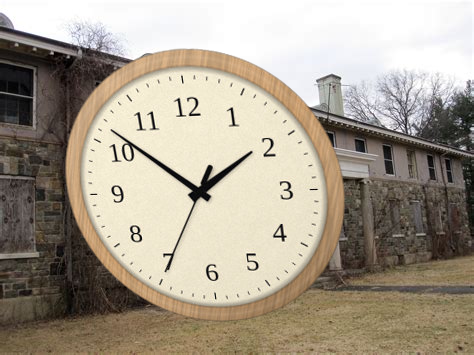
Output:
1 h 51 min 35 s
